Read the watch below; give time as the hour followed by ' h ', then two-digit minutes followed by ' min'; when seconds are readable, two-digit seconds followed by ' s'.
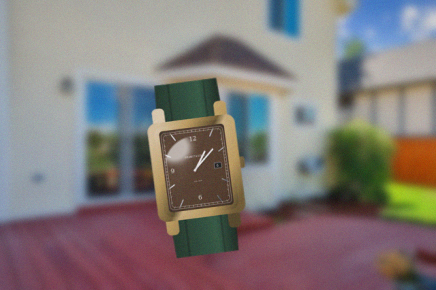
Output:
1 h 08 min
